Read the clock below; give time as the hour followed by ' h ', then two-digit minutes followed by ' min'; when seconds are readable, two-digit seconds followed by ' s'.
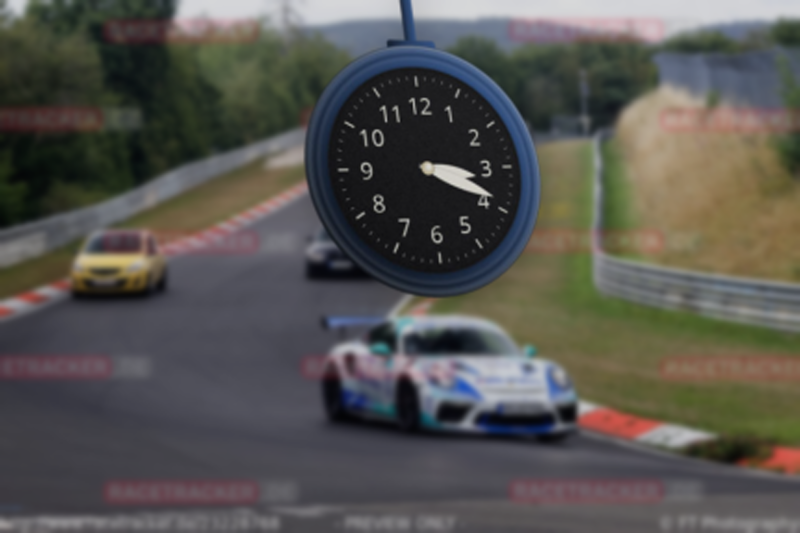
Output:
3 h 19 min
